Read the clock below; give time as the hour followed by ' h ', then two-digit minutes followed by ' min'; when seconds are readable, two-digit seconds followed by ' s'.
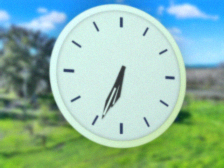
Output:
6 h 34 min
